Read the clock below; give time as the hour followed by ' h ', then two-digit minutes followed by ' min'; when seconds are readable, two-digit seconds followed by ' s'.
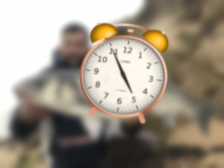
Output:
4 h 55 min
